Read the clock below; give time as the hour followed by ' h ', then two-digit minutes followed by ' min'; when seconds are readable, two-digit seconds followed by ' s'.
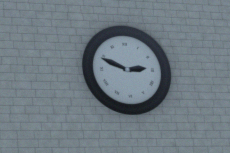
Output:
2 h 49 min
